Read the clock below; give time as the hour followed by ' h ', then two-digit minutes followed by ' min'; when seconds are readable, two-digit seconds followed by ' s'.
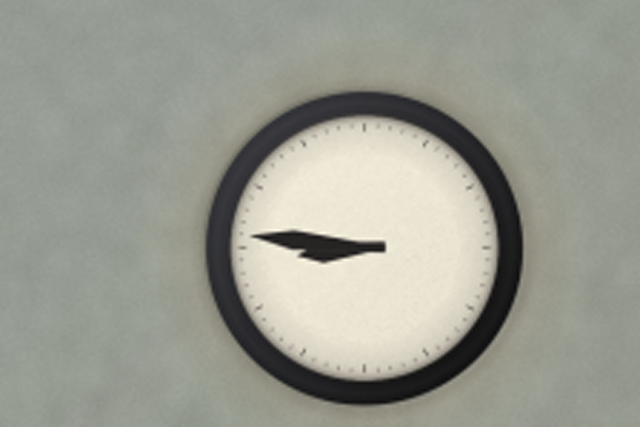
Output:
8 h 46 min
